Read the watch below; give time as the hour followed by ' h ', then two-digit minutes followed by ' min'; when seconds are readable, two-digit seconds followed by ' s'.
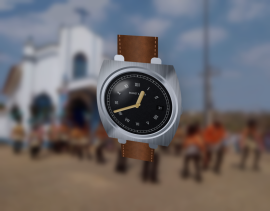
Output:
12 h 41 min
